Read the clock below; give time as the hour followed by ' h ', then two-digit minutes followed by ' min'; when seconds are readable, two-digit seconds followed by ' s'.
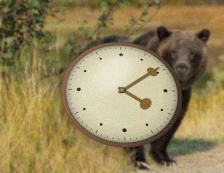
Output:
4 h 09 min
